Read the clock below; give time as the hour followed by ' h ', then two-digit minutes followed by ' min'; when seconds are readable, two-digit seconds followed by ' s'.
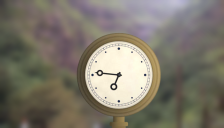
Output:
6 h 46 min
